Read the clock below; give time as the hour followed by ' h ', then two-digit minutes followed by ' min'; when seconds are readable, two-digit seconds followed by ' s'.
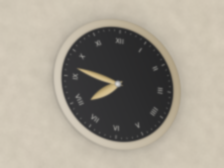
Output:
7 h 47 min
